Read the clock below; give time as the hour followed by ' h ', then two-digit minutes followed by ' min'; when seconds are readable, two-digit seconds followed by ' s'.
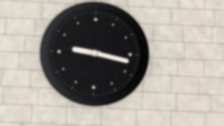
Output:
9 h 17 min
